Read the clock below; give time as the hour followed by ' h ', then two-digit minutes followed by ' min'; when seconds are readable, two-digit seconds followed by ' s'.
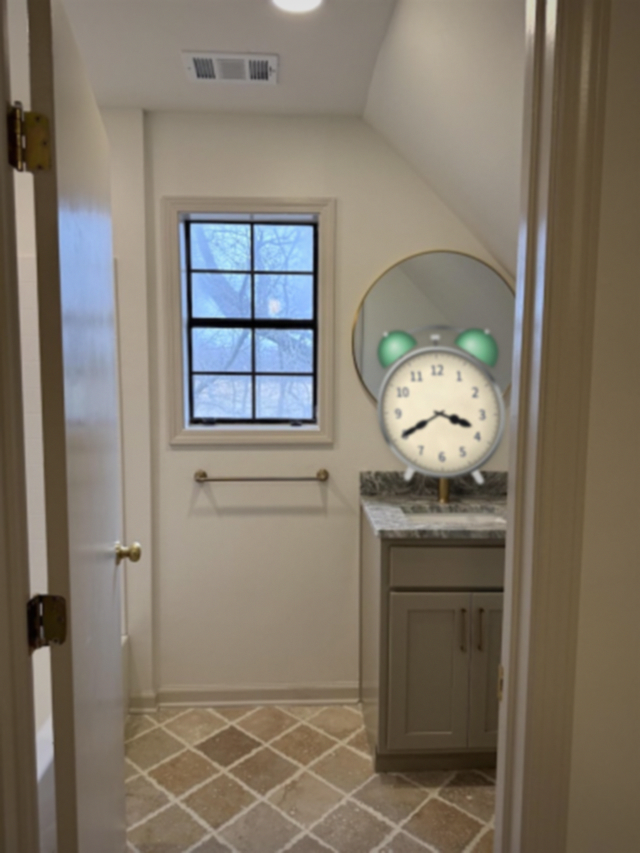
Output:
3 h 40 min
